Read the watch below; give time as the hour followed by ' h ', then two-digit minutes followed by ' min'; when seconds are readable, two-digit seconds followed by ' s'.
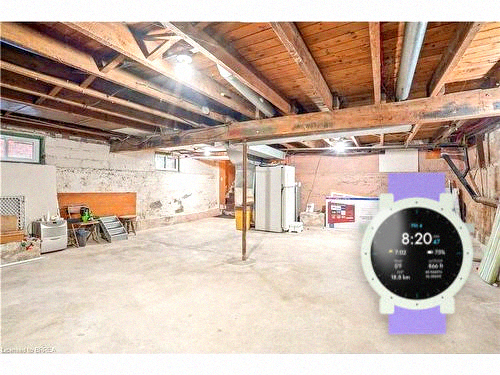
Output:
8 h 20 min
